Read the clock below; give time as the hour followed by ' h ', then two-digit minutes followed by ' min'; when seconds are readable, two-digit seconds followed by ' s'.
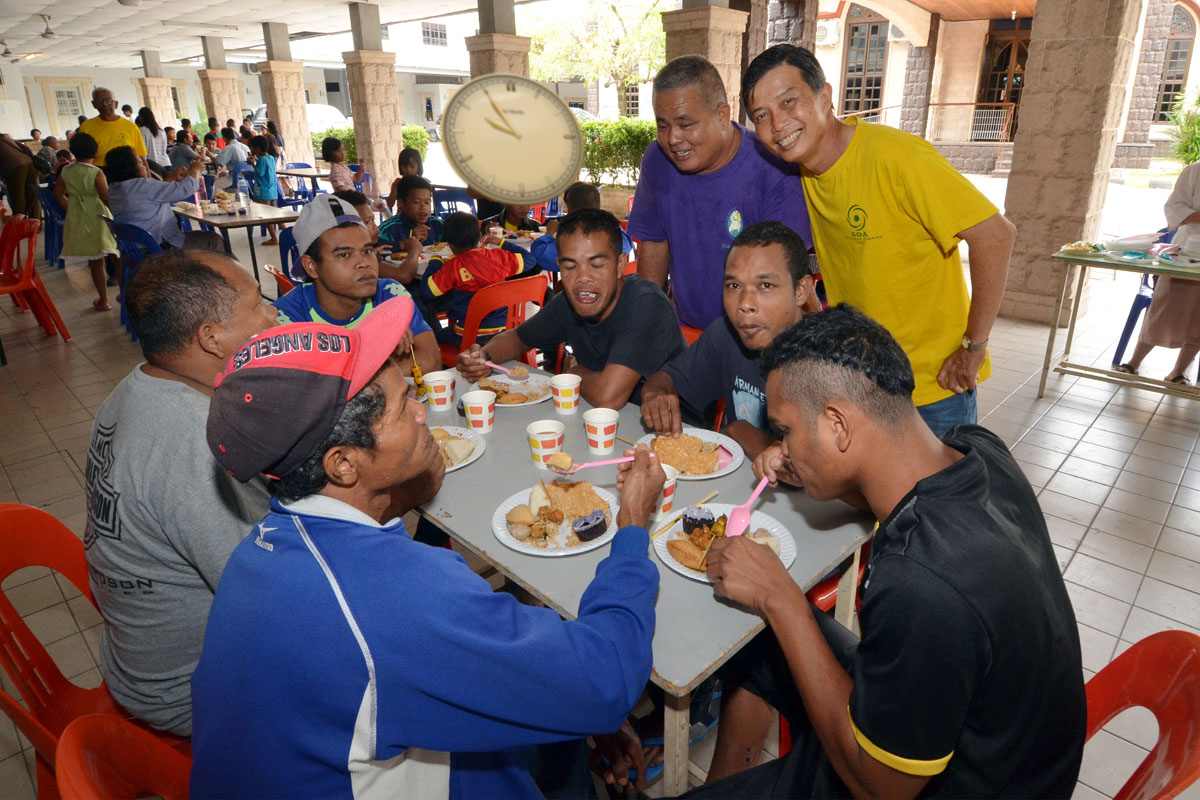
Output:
9 h 55 min
